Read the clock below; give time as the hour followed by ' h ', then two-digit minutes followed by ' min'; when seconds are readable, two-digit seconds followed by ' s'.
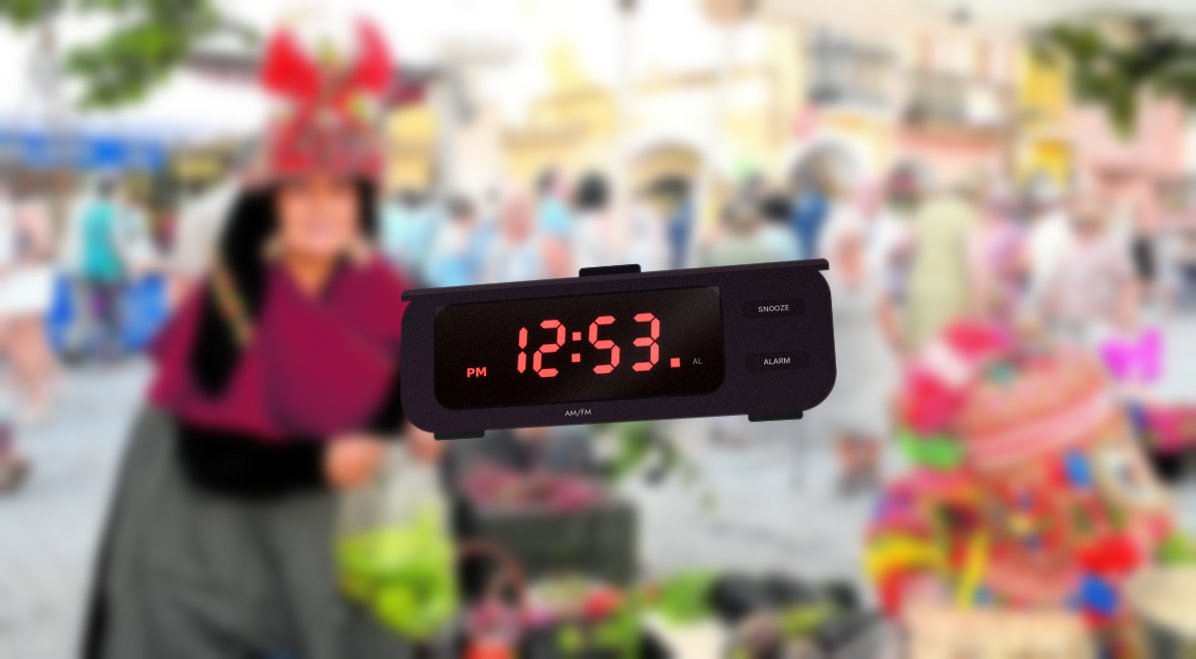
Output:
12 h 53 min
